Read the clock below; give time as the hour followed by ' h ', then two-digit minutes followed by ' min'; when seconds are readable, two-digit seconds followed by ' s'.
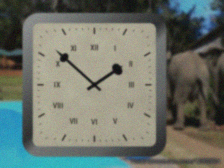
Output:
1 h 52 min
